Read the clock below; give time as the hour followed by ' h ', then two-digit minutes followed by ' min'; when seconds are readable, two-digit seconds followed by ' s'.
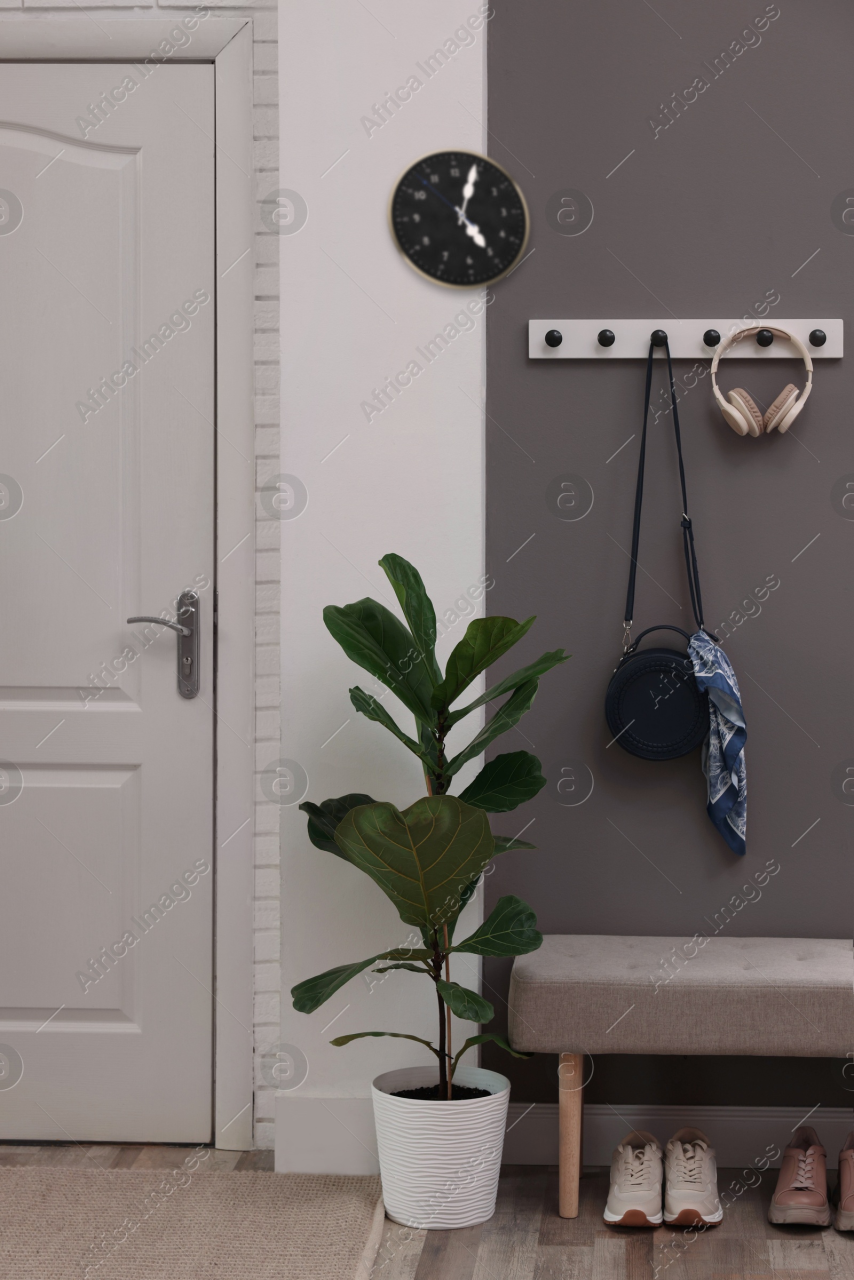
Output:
5 h 03 min 53 s
